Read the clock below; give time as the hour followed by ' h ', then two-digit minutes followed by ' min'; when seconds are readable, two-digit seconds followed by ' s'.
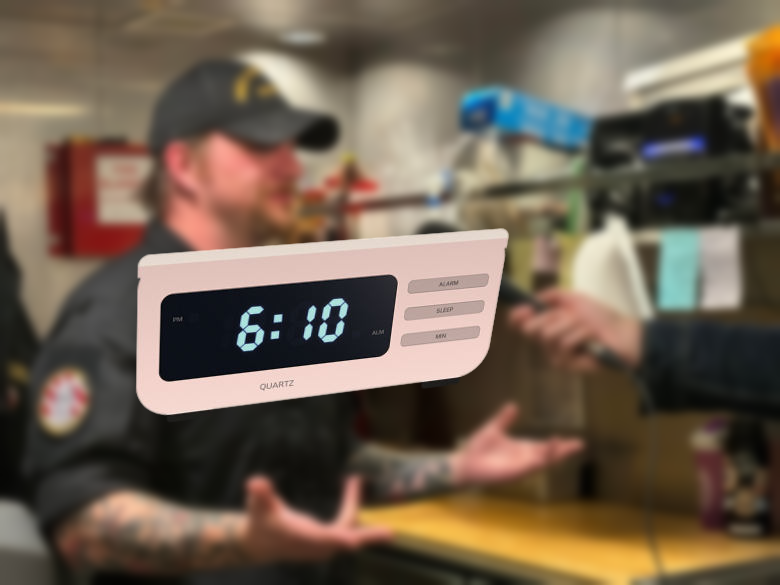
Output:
6 h 10 min
